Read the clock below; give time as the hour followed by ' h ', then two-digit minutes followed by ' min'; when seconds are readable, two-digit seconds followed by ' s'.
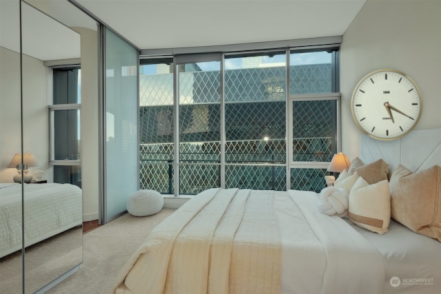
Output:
5 h 20 min
